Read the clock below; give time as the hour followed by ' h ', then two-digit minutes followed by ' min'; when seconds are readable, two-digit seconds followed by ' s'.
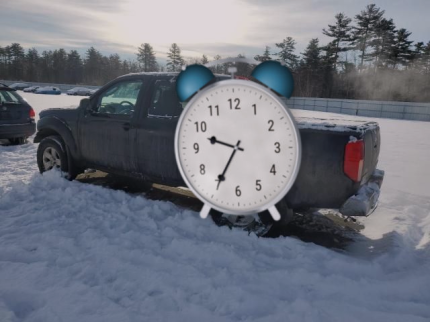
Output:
9 h 35 min
